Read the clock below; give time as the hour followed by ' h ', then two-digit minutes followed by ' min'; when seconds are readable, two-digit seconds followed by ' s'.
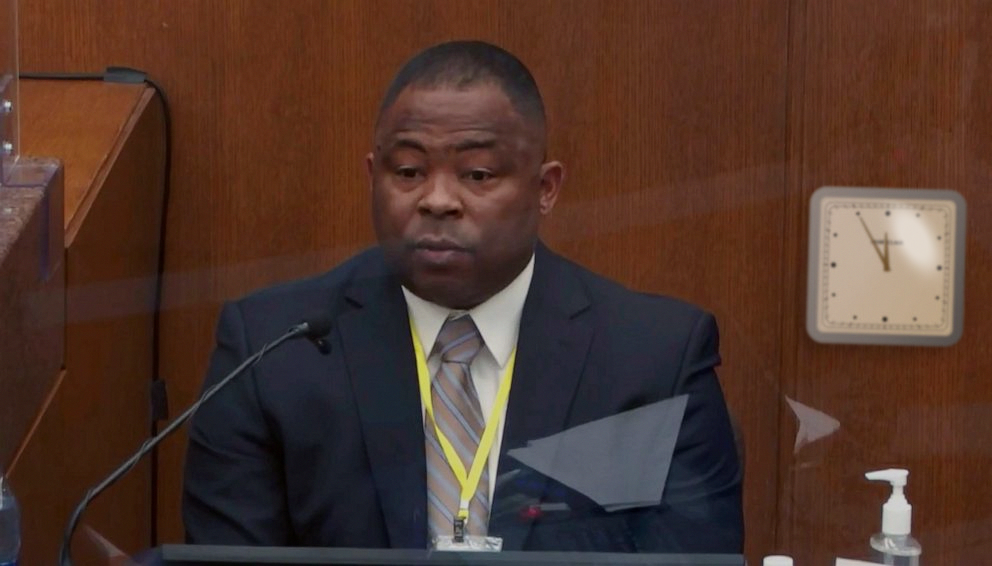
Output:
11 h 55 min
